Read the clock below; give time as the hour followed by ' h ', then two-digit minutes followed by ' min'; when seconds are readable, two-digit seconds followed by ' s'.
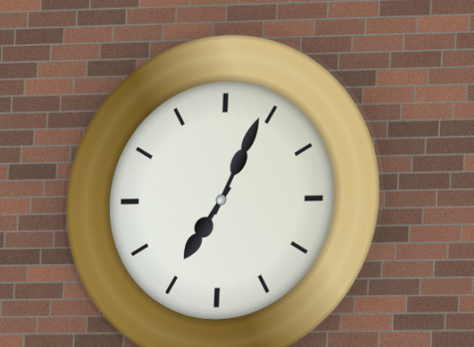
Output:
7 h 04 min
